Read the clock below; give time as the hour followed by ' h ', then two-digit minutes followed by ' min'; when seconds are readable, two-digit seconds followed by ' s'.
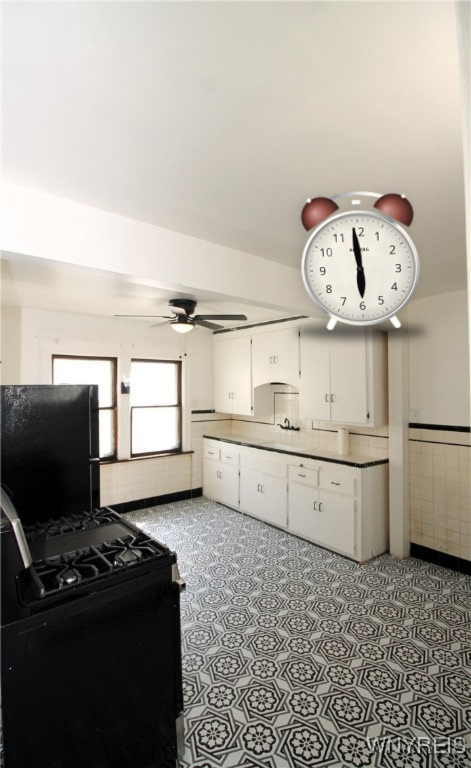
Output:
5 h 59 min
